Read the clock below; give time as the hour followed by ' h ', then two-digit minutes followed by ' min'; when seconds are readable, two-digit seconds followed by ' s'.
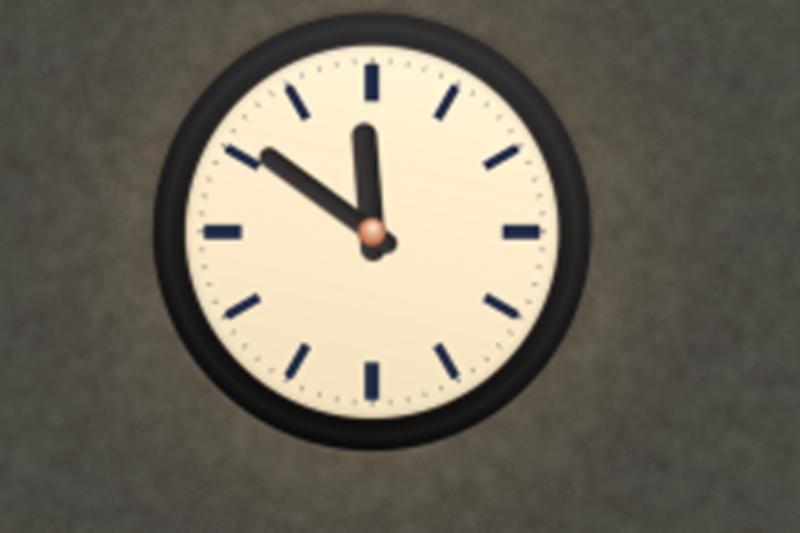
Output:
11 h 51 min
